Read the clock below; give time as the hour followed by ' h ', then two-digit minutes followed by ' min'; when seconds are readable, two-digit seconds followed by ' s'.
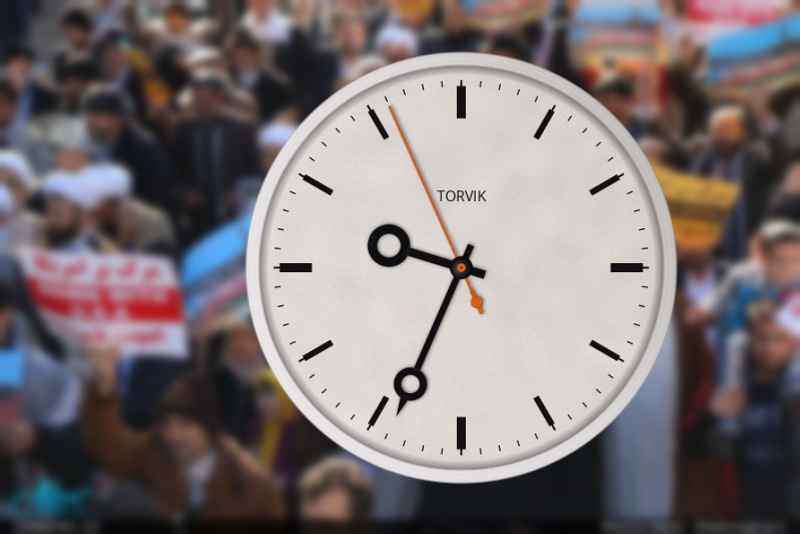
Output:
9 h 33 min 56 s
